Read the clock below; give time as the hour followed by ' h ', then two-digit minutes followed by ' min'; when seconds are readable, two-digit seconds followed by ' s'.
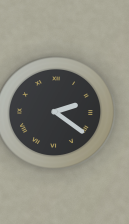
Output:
2 h 21 min
